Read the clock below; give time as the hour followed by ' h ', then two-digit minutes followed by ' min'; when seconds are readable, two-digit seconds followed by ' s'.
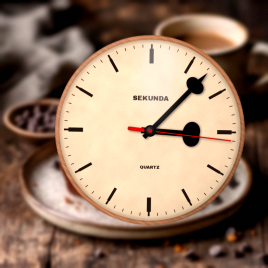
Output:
3 h 07 min 16 s
